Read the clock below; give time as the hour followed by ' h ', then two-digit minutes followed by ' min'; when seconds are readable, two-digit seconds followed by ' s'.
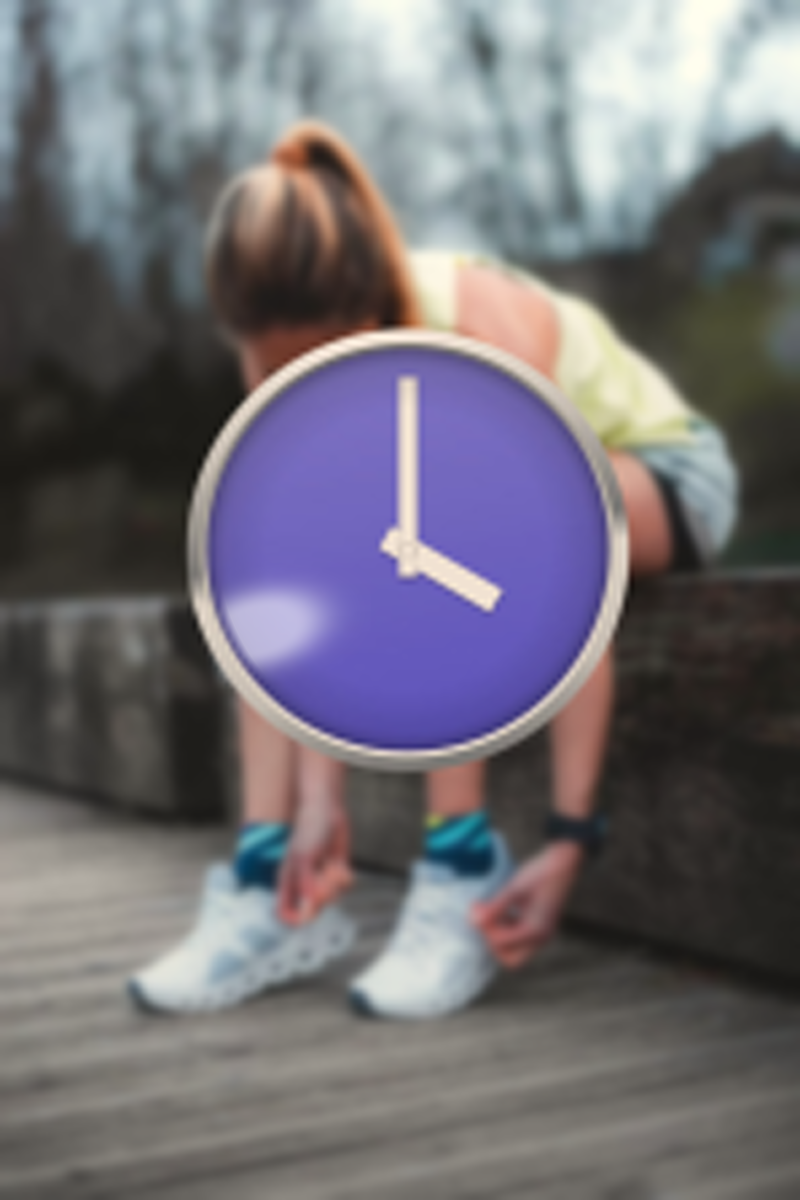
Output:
4 h 00 min
